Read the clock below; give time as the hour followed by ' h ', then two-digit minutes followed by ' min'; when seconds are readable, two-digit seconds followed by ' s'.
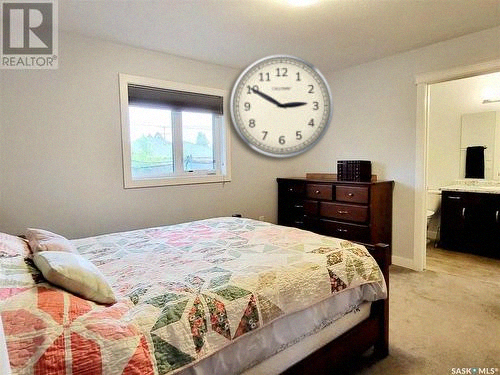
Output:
2 h 50 min
